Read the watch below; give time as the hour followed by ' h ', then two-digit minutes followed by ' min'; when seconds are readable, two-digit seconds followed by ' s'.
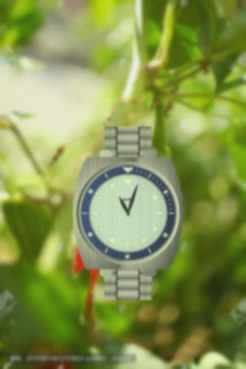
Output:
11 h 03 min
